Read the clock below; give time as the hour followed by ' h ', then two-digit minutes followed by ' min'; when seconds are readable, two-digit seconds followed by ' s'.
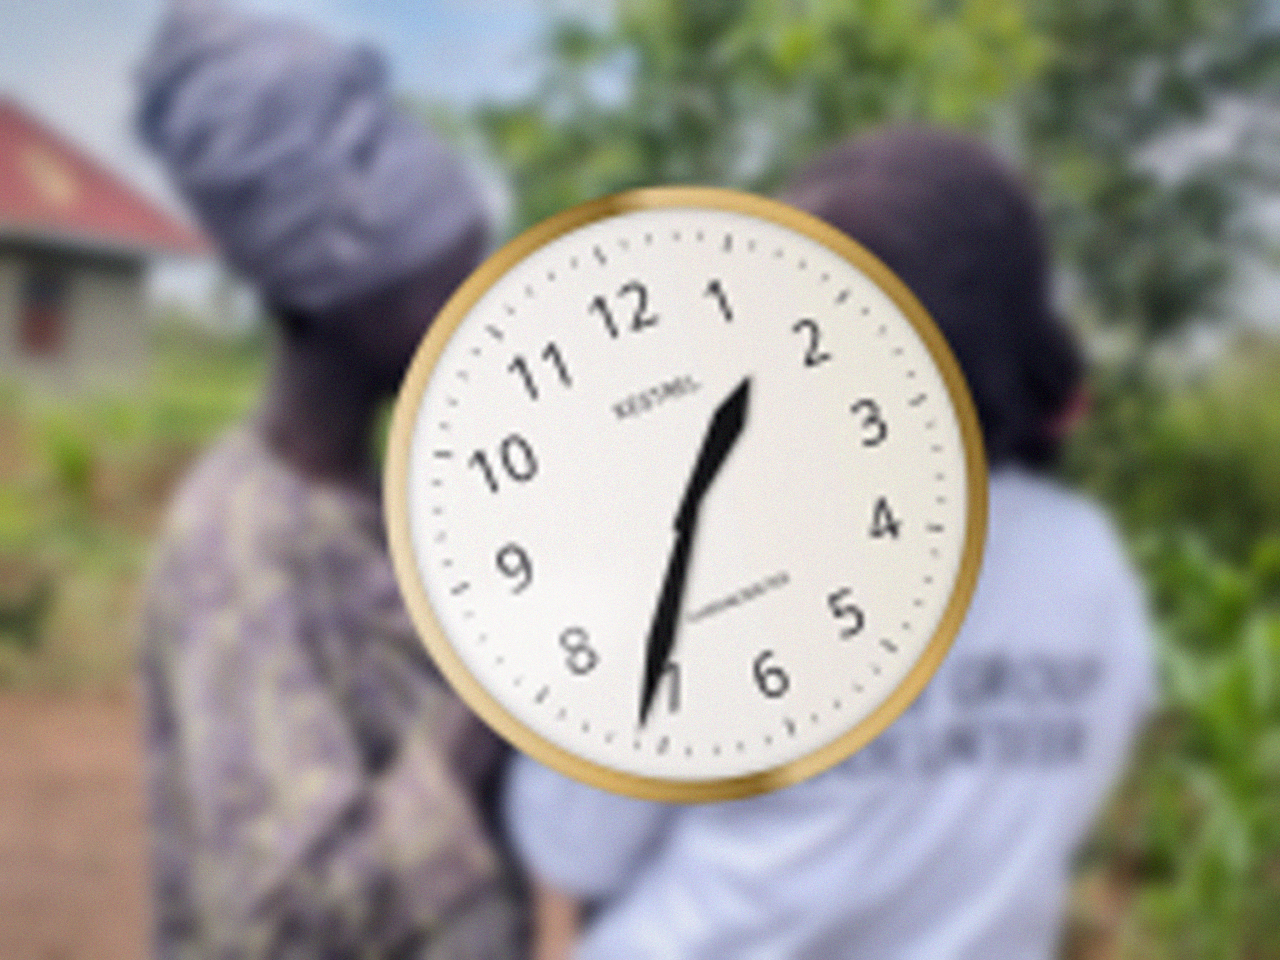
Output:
1 h 36 min
